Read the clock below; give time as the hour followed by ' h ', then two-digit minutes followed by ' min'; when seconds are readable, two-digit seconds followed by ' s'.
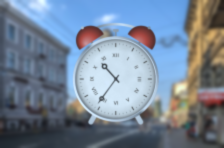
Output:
10 h 36 min
